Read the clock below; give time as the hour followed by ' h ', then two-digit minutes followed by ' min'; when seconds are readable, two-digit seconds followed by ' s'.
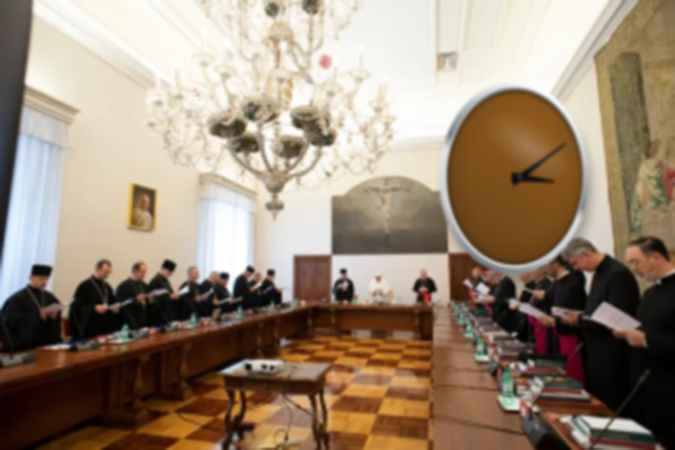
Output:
3 h 10 min
